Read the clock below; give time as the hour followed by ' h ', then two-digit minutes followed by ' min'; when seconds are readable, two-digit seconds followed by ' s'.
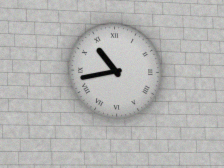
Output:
10 h 43 min
